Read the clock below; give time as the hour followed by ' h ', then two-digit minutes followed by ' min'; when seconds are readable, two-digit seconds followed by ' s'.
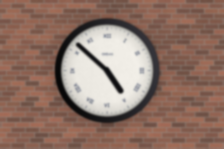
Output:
4 h 52 min
